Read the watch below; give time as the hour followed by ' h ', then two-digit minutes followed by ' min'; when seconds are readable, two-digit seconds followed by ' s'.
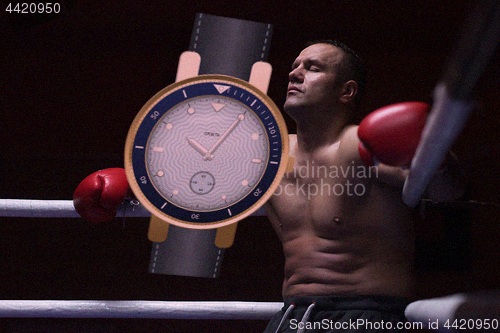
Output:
10 h 05 min
